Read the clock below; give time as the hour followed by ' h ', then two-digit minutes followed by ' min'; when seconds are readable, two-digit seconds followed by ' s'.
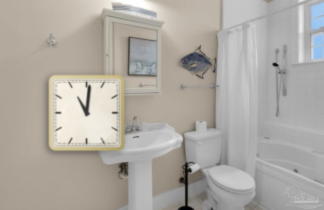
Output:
11 h 01 min
